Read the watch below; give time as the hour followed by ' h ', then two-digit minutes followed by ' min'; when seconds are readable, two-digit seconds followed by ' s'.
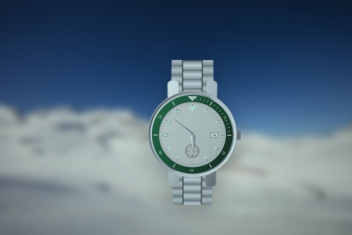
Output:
5 h 52 min
